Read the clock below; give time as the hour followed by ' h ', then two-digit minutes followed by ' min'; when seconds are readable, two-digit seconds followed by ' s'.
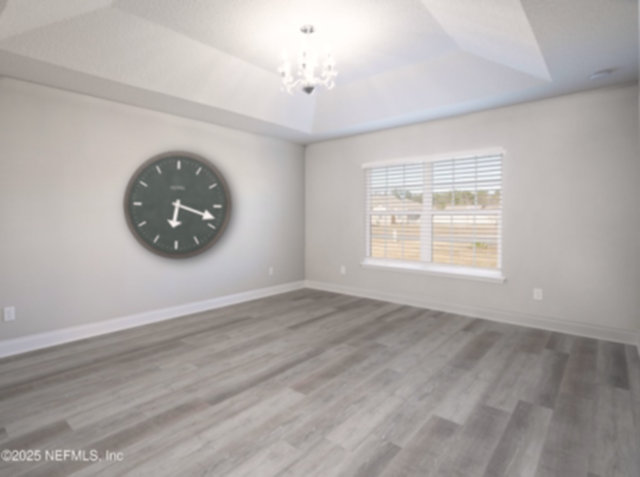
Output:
6 h 18 min
